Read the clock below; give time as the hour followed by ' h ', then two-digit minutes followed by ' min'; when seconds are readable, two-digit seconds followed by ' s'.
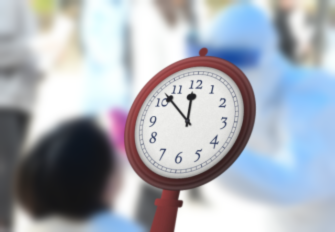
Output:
11 h 52 min
